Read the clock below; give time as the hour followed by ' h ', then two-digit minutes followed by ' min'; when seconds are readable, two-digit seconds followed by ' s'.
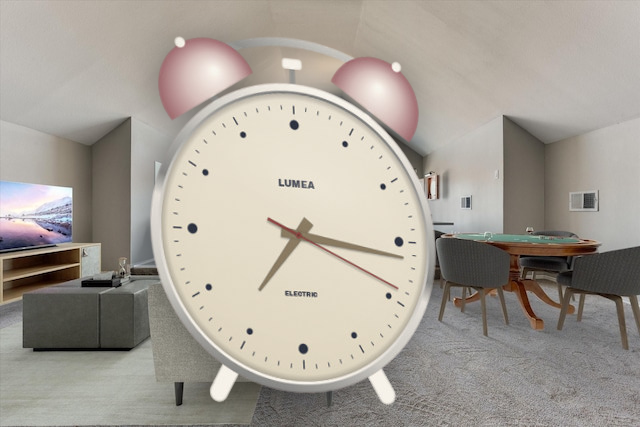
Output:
7 h 16 min 19 s
